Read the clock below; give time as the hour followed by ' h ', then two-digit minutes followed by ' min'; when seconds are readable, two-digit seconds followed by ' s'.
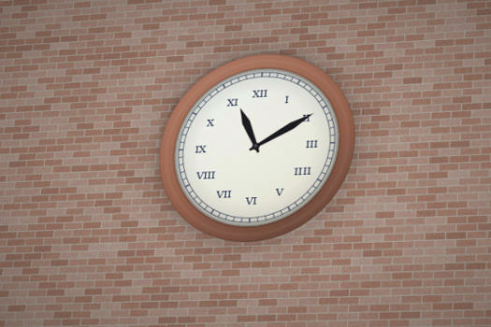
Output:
11 h 10 min
